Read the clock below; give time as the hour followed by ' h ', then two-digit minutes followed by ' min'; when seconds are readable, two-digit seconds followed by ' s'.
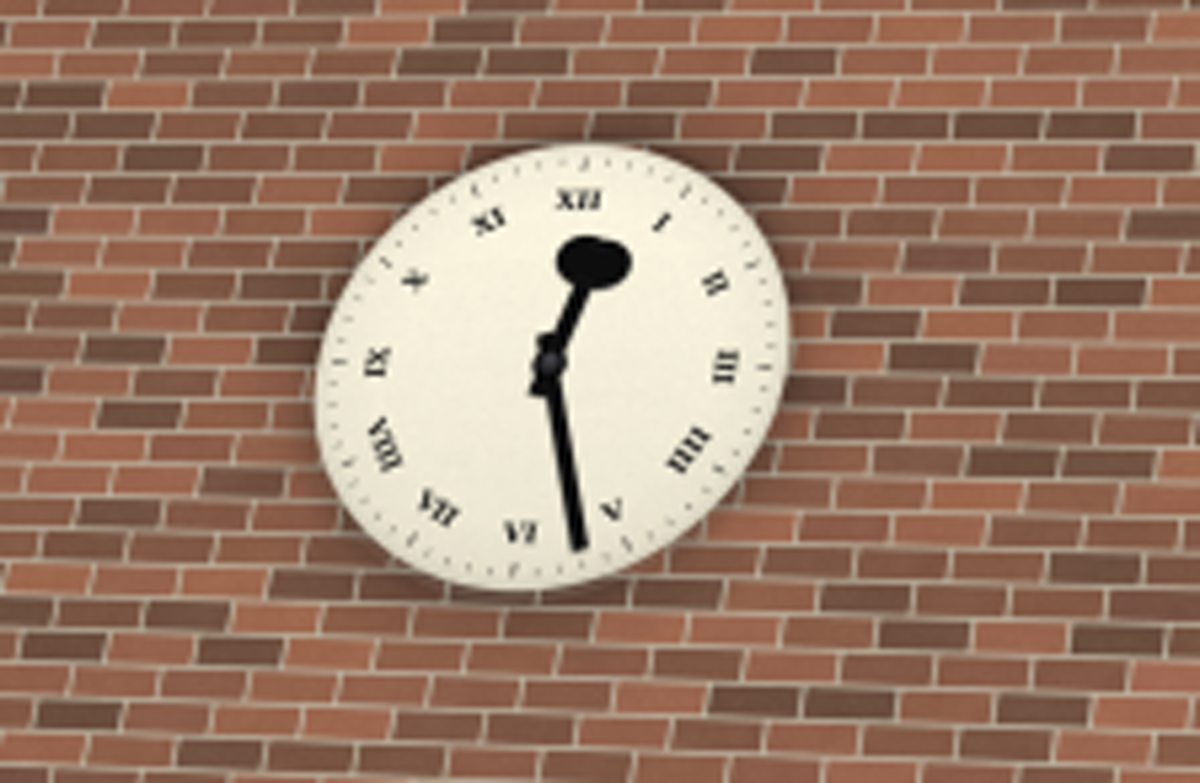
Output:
12 h 27 min
